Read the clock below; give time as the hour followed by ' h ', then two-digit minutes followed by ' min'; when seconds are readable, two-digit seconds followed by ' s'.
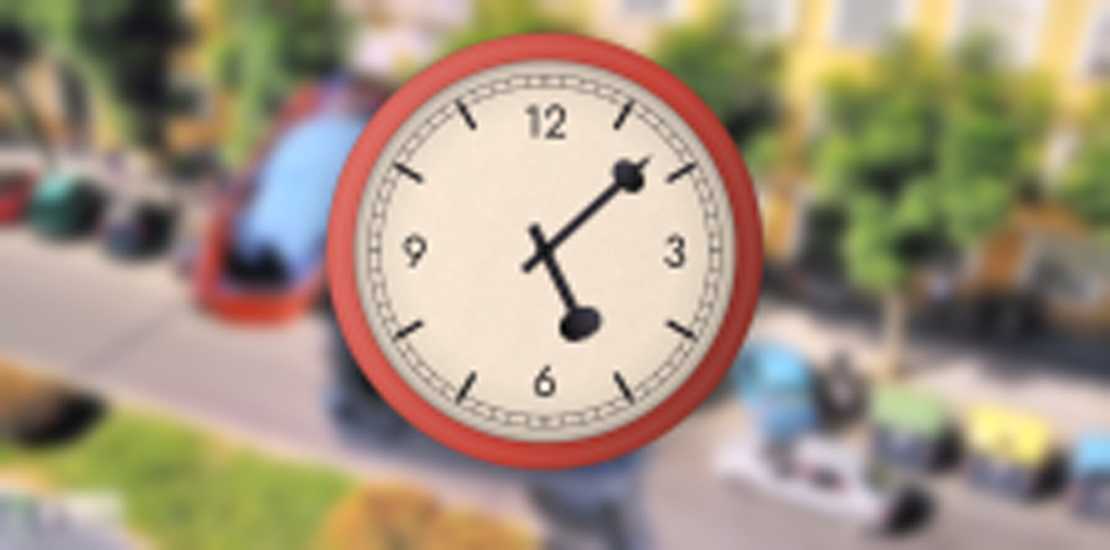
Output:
5 h 08 min
